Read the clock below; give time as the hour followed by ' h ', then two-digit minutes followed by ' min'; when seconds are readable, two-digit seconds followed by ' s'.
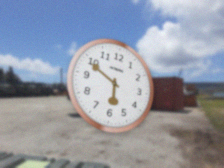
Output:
5 h 49 min
